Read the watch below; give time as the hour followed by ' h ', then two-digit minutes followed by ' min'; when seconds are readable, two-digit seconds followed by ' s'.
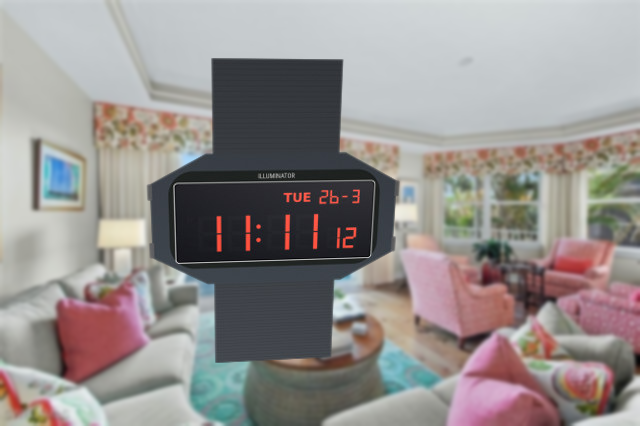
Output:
11 h 11 min 12 s
